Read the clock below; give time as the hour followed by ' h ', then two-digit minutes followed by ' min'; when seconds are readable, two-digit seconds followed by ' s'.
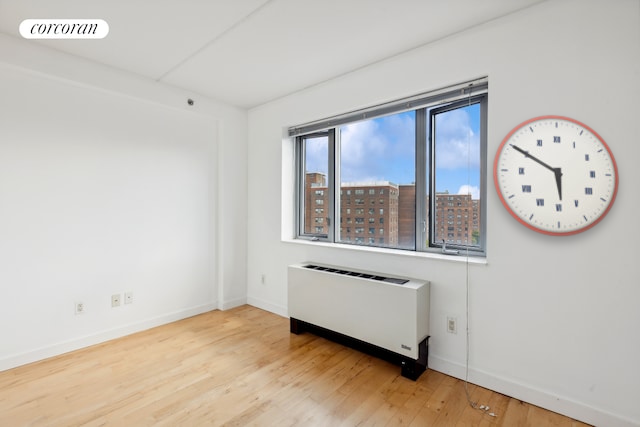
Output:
5 h 50 min
